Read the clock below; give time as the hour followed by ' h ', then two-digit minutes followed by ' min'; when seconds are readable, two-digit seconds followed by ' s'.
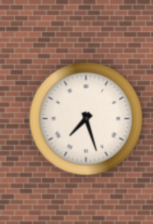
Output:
7 h 27 min
